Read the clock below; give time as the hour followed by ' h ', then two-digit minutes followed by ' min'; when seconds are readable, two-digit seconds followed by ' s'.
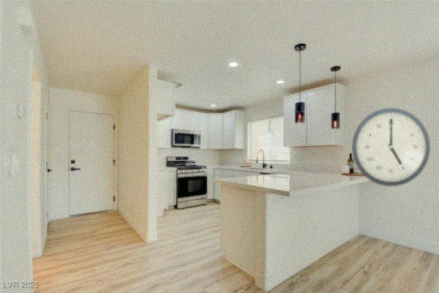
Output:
5 h 00 min
